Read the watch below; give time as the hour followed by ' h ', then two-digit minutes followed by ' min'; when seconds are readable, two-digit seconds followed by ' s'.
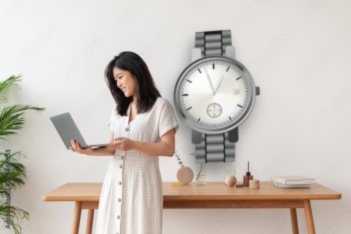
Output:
12 h 57 min
